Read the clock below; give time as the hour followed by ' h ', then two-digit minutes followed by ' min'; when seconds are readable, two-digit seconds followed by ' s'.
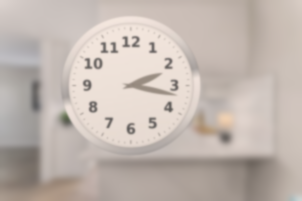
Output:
2 h 17 min
